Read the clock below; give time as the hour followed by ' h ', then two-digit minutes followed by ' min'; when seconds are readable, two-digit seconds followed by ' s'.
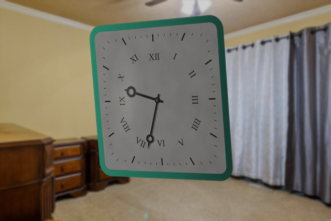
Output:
9 h 33 min
